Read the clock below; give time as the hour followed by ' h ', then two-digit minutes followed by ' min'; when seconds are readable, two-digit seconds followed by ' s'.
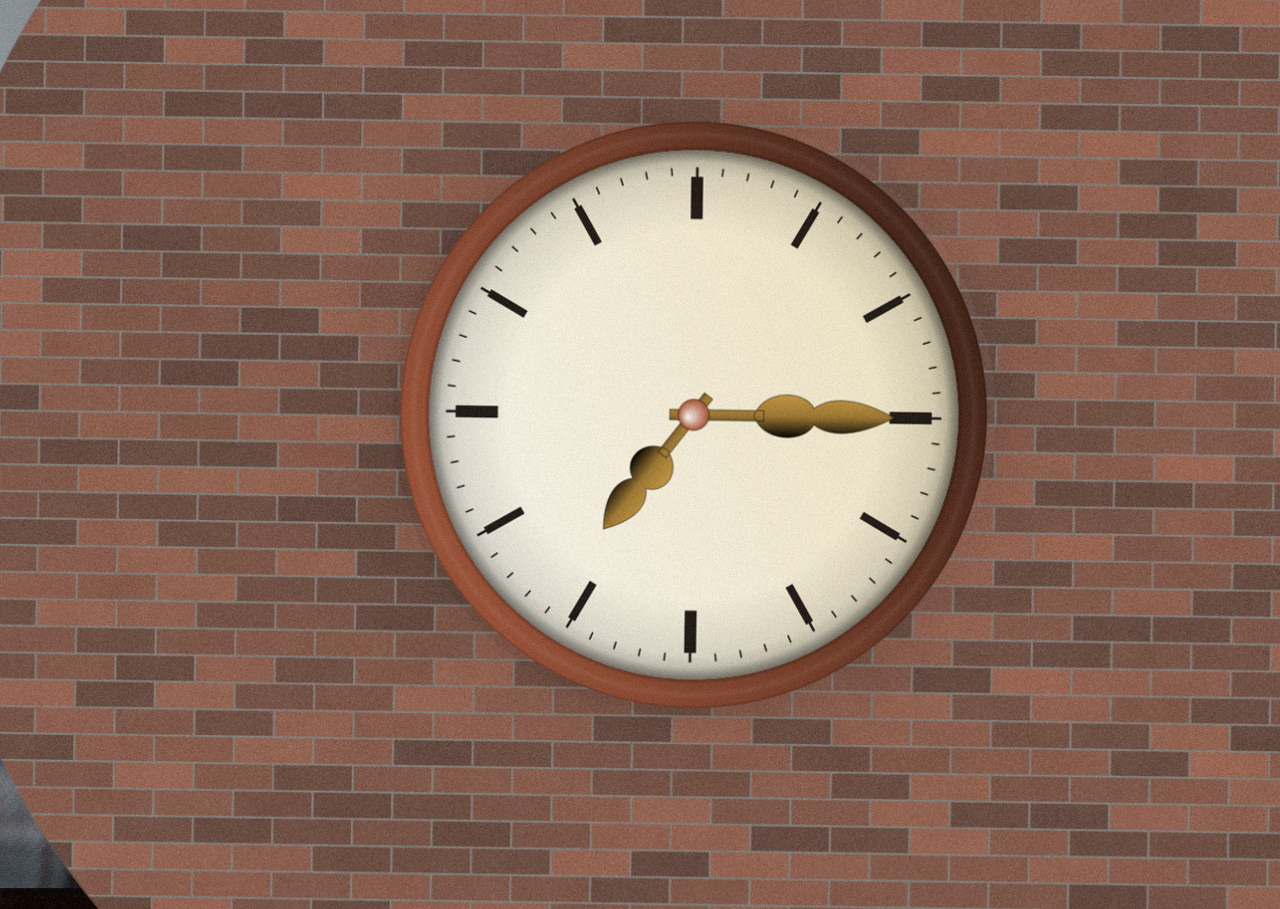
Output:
7 h 15 min
